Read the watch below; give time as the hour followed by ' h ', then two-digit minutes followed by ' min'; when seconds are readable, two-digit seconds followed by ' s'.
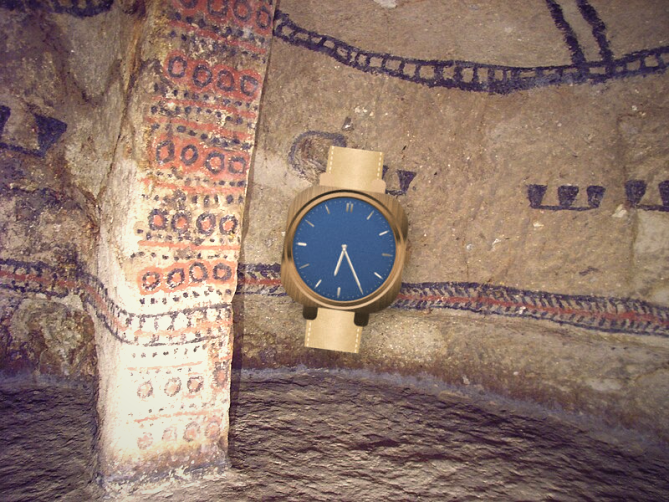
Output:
6 h 25 min
